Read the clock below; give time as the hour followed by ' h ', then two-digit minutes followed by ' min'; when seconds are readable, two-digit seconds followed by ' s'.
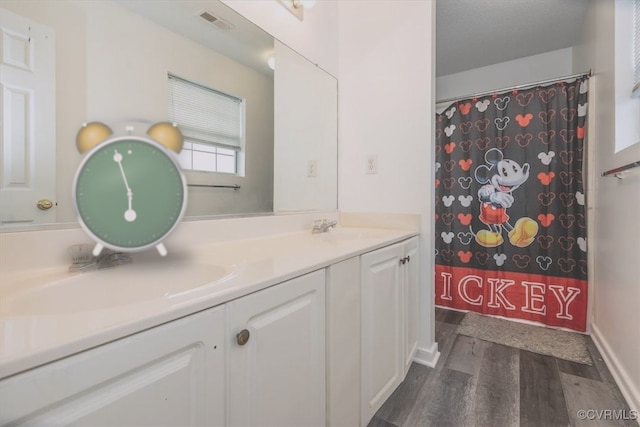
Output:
5 h 57 min
